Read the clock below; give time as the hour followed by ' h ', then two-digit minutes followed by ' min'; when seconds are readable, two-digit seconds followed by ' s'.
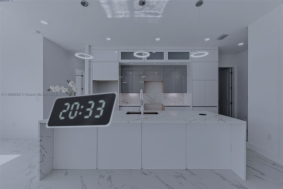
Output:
20 h 33 min
